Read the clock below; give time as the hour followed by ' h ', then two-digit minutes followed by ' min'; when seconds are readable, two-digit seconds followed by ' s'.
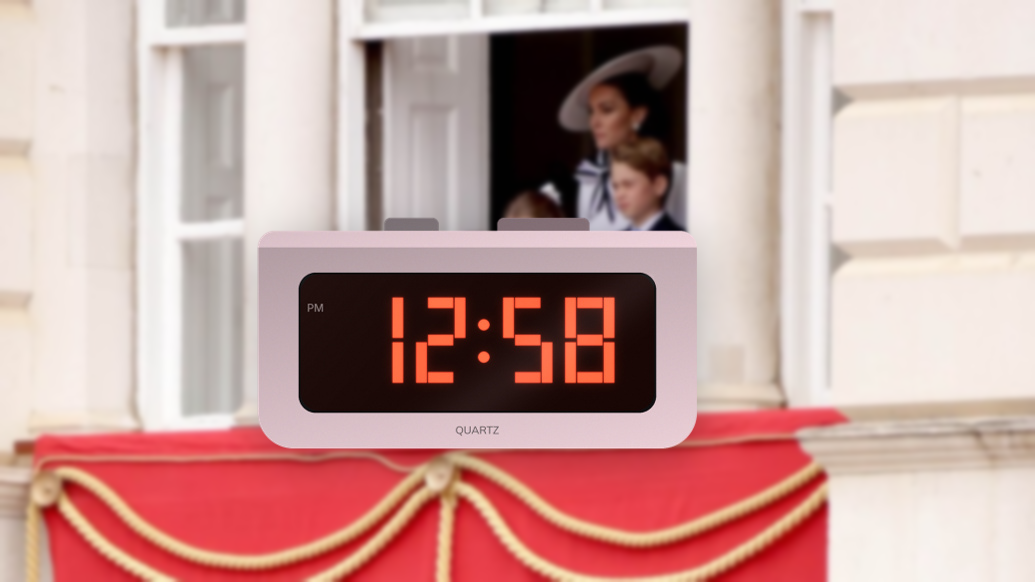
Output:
12 h 58 min
